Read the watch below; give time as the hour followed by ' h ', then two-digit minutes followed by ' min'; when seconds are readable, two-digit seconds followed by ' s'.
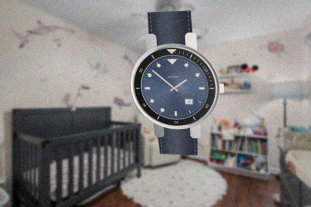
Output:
1 h 52 min
